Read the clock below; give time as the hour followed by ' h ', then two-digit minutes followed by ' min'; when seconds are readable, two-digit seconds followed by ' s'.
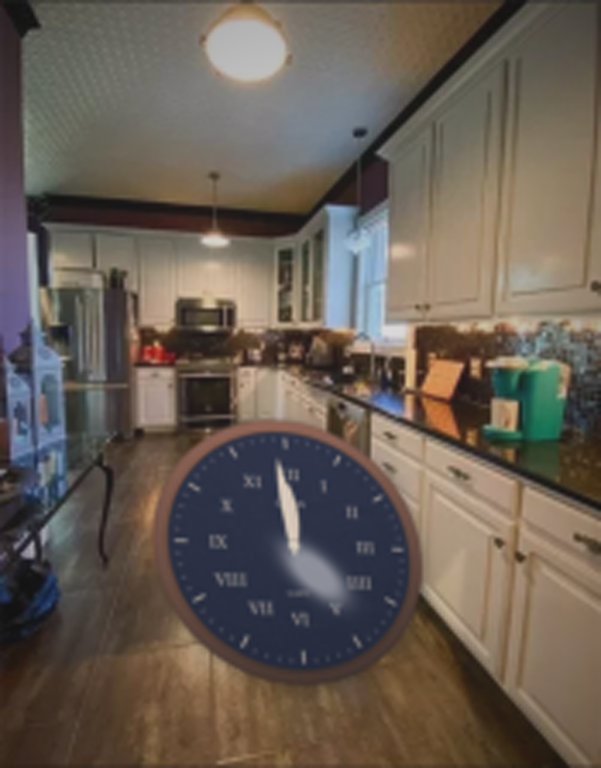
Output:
11 h 59 min
